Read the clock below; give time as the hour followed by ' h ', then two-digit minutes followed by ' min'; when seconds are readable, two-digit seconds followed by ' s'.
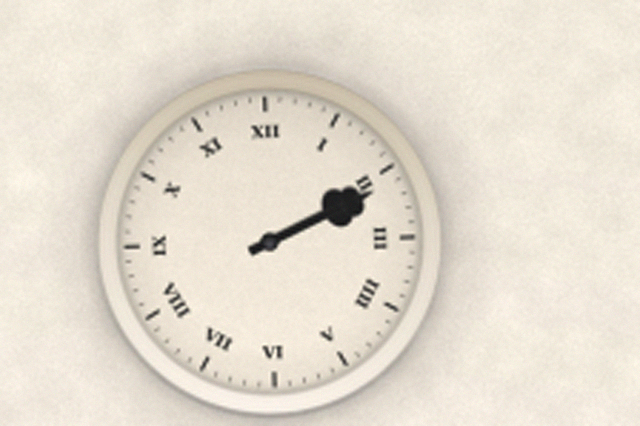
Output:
2 h 11 min
